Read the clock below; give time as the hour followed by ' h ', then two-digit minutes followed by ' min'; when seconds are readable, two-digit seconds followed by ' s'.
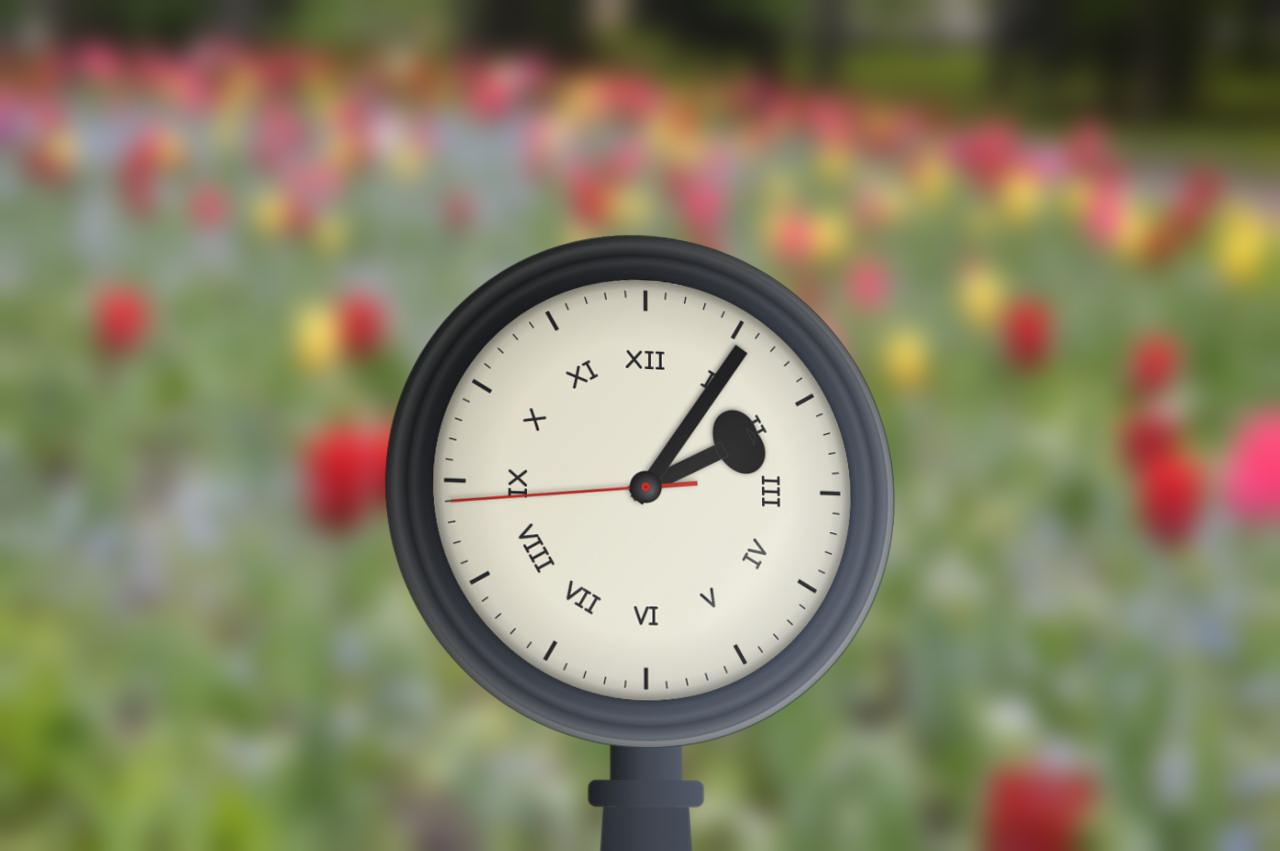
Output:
2 h 05 min 44 s
